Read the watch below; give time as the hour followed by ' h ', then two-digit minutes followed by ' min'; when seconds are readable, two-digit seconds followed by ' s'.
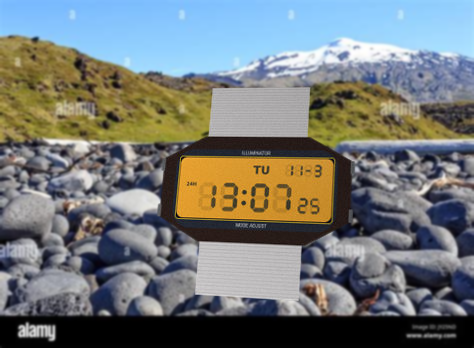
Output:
13 h 07 min 25 s
